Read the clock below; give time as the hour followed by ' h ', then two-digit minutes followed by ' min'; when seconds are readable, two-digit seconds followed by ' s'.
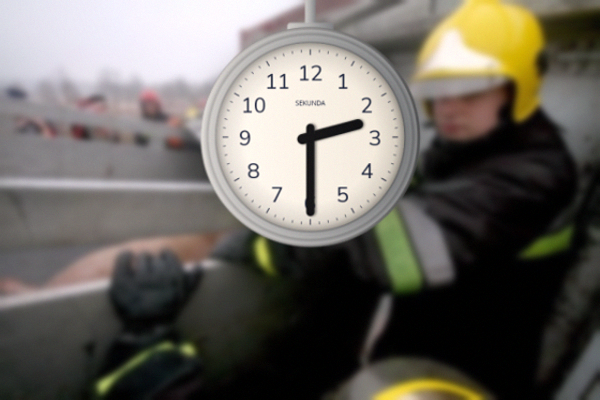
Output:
2 h 30 min
